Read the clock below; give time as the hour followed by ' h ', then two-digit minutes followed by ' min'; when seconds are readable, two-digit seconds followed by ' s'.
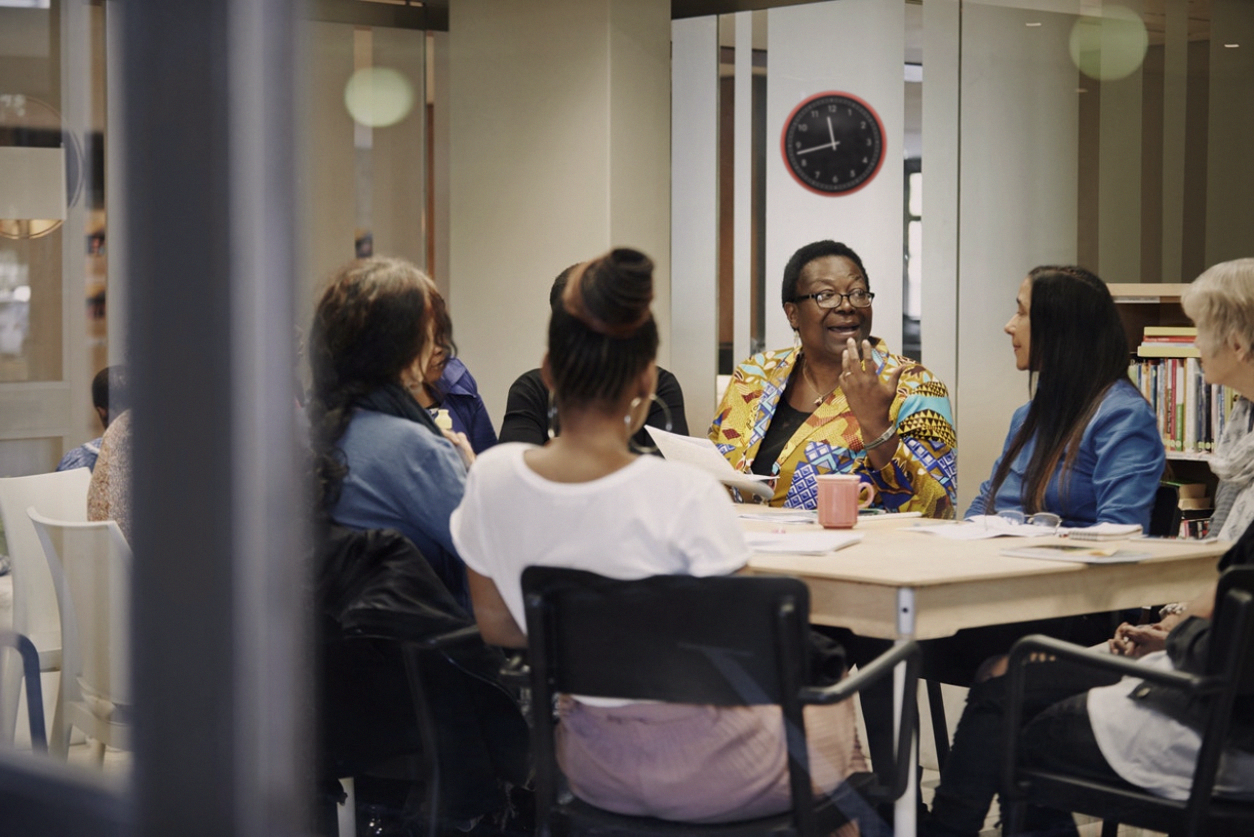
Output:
11 h 43 min
